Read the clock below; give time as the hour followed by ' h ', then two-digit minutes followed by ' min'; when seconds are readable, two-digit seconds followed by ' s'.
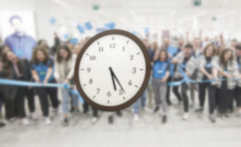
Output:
5 h 24 min
